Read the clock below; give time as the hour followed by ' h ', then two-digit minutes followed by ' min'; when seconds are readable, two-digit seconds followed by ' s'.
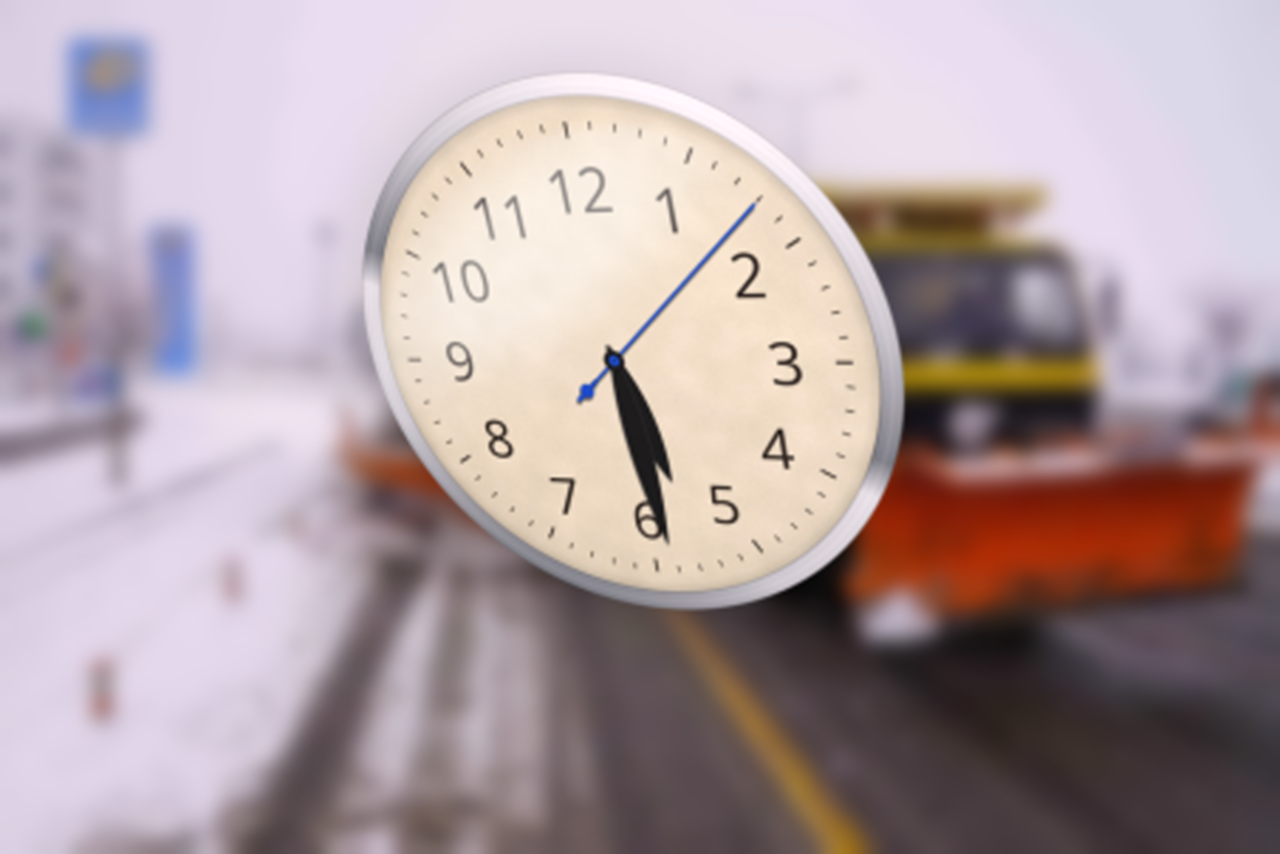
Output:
5 h 29 min 08 s
